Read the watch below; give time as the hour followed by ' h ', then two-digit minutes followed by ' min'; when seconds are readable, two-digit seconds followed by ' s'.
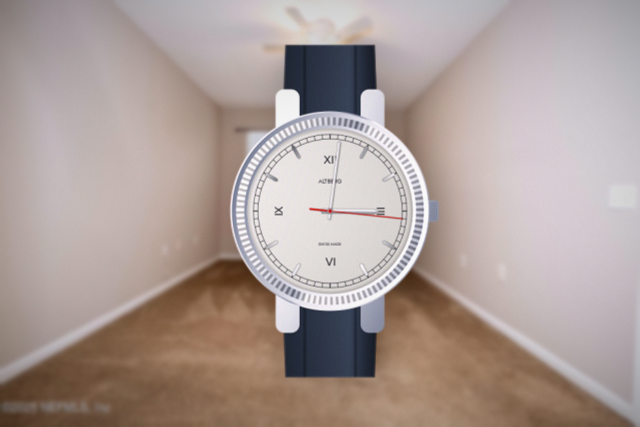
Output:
3 h 01 min 16 s
